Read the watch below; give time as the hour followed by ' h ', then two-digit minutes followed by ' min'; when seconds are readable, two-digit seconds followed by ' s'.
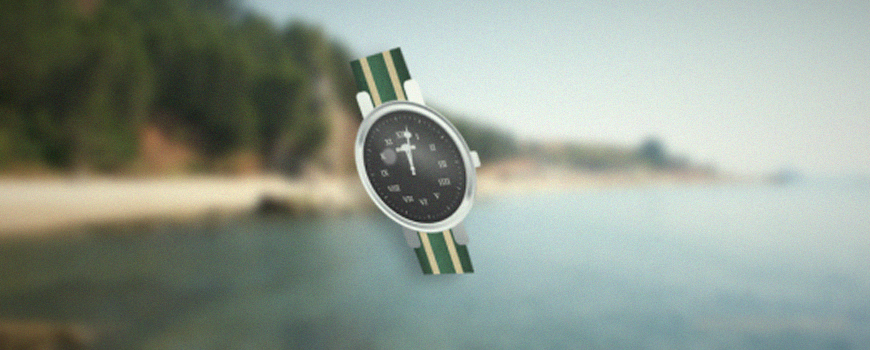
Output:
12 h 02 min
